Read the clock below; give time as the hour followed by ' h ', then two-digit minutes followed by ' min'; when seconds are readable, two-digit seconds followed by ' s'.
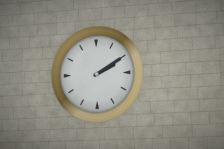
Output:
2 h 10 min
